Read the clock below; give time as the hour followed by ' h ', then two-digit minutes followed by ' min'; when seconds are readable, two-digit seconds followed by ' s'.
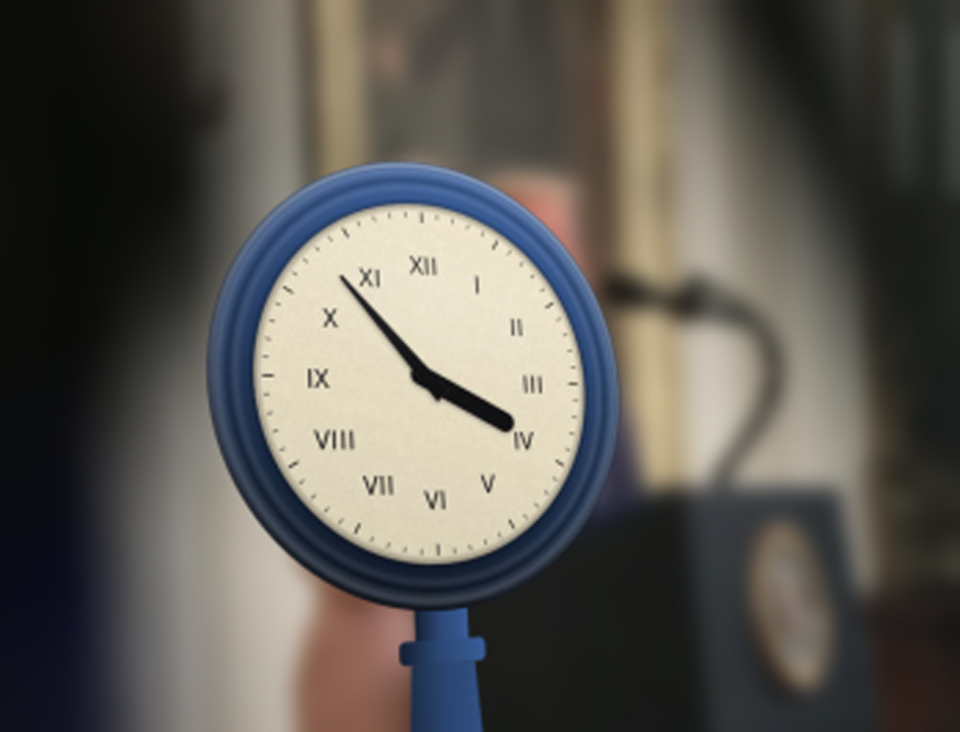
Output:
3 h 53 min
